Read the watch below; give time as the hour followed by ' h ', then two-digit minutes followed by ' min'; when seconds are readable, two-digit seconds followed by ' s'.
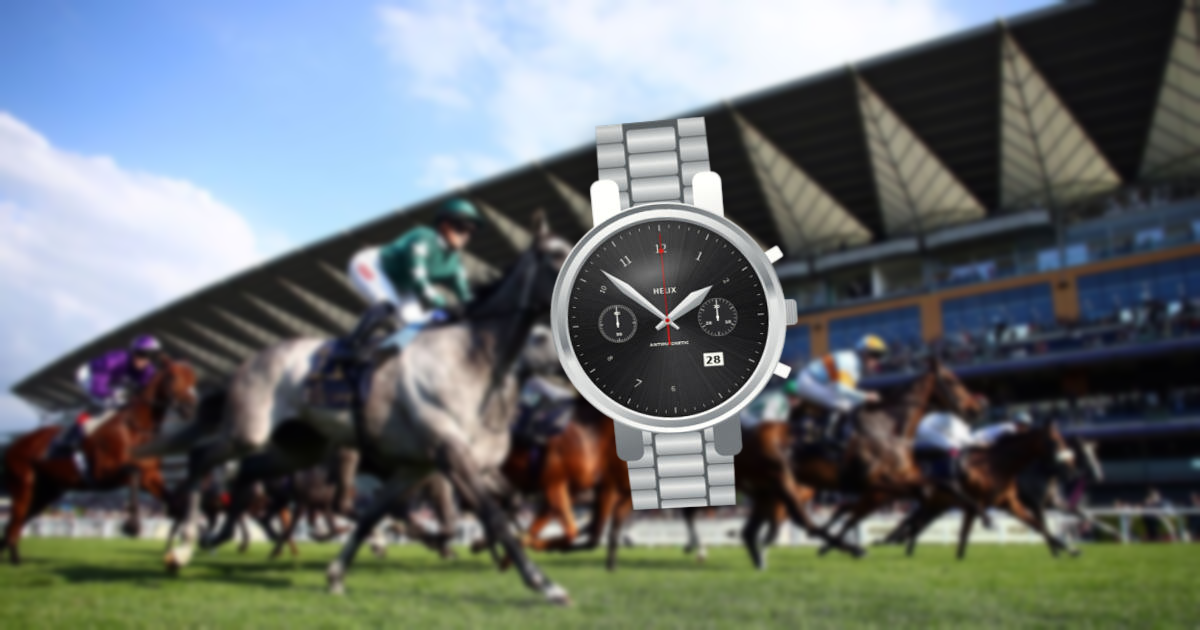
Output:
1 h 52 min
